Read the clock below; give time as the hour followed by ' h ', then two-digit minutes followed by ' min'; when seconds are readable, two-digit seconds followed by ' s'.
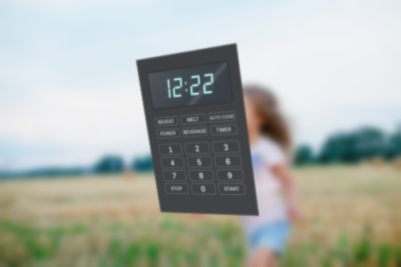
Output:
12 h 22 min
